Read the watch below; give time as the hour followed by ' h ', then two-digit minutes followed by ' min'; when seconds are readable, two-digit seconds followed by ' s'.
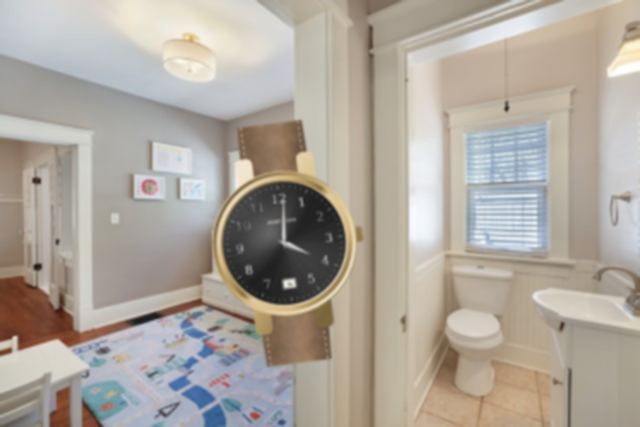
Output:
4 h 01 min
